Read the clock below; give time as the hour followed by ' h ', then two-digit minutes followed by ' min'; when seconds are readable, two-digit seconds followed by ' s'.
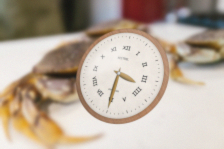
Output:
3 h 30 min
